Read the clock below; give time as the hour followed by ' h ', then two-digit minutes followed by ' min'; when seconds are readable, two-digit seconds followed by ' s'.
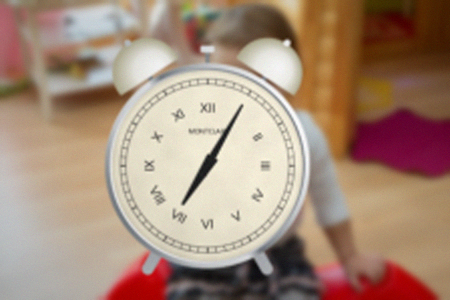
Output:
7 h 05 min
